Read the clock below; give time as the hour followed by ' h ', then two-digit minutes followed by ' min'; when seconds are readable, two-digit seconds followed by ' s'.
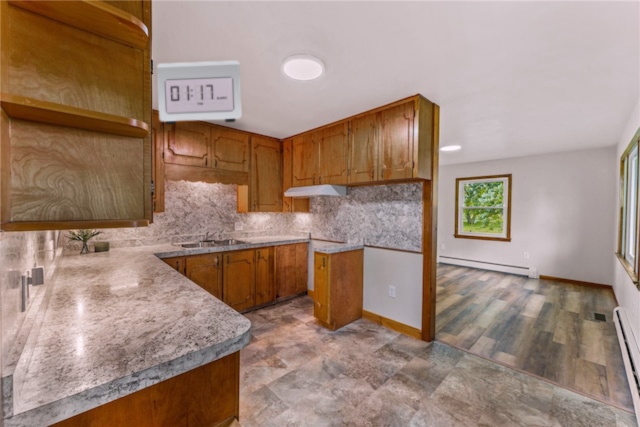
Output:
1 h 17 min
